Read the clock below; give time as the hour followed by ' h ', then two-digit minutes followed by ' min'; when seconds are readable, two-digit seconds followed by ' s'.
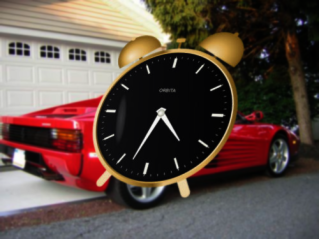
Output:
4 h 33 min
